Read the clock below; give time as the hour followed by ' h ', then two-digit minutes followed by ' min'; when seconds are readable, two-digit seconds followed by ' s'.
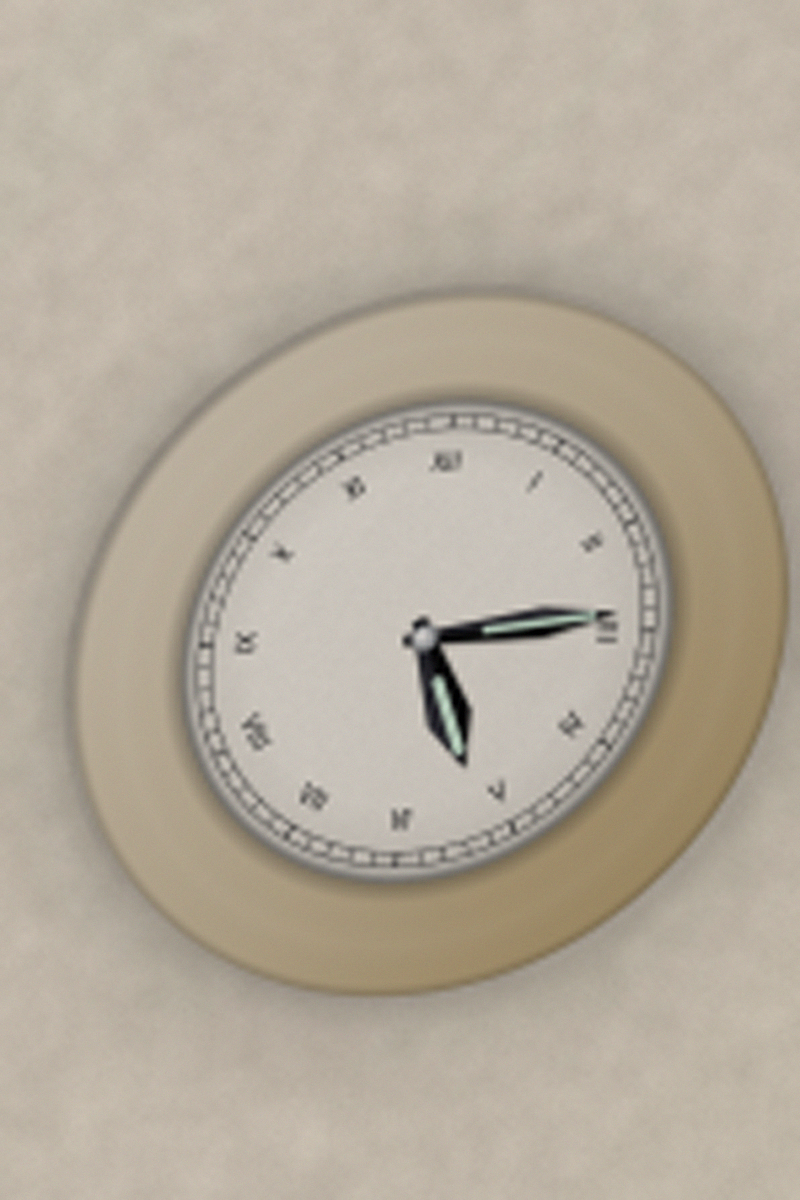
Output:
5 h 14 min
